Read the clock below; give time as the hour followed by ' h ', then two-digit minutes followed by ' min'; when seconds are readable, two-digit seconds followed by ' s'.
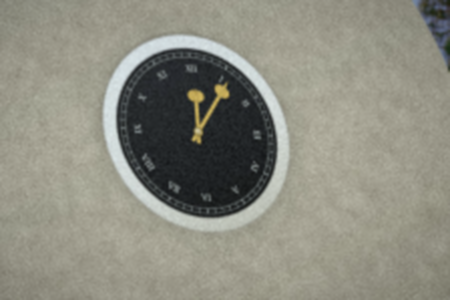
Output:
12 h 06 min
